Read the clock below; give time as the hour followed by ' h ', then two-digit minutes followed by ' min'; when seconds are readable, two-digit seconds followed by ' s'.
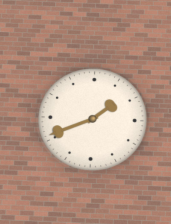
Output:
1 h 41 min
